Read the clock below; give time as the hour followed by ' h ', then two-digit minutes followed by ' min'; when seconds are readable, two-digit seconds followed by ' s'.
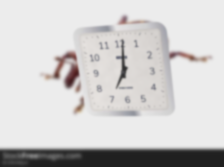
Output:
7 h 01 min
